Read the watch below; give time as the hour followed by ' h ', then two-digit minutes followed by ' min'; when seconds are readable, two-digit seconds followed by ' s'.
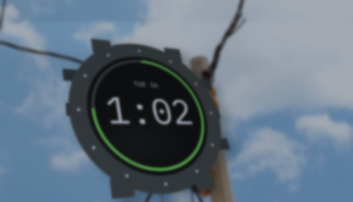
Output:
1 h 02 min
